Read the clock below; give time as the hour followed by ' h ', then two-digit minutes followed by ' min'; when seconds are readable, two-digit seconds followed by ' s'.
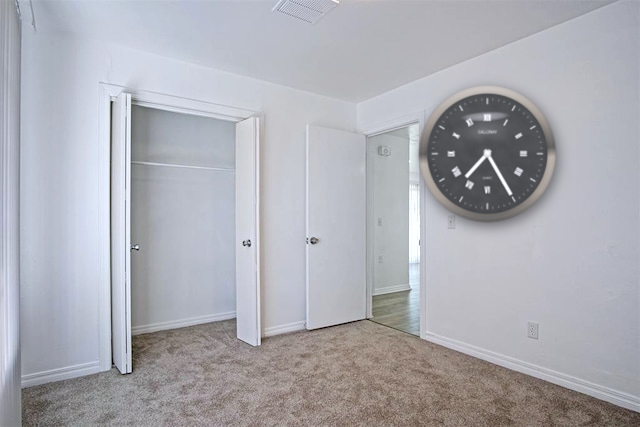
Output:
7 h 25 min
